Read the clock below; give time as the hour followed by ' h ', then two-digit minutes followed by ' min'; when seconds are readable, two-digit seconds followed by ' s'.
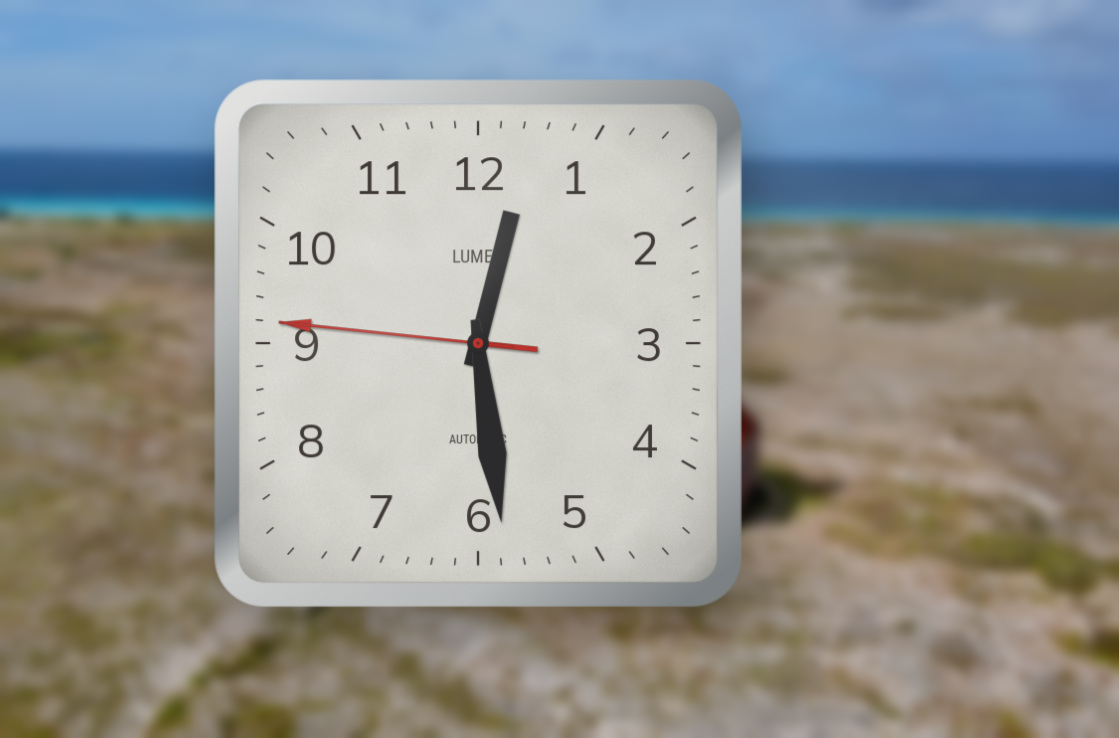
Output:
12 h 28 min 46 s
